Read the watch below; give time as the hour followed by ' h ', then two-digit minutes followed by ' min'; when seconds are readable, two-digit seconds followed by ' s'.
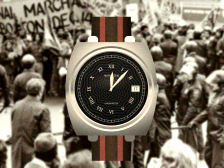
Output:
12 h 07 min
